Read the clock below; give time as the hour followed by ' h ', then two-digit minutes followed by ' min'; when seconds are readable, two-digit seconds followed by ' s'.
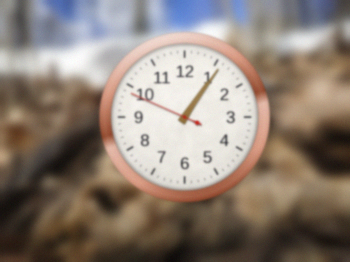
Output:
1 h 05 min 49 s
